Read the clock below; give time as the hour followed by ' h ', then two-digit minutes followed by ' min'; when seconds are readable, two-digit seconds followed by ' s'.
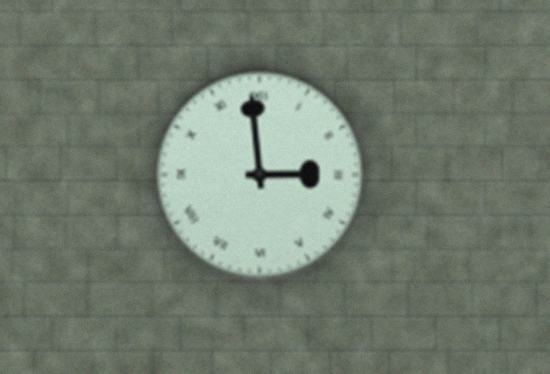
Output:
2 h 59 min
